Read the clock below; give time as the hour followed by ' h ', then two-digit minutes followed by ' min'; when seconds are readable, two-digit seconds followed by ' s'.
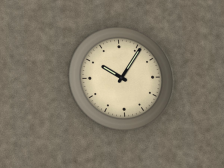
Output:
10 h 06 min
